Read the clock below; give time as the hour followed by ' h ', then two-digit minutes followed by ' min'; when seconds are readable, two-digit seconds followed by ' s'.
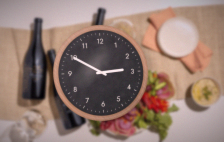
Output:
2 h 50 min
